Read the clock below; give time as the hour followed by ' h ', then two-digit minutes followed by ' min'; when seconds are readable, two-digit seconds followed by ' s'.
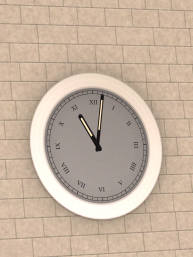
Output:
11 h 02 min
